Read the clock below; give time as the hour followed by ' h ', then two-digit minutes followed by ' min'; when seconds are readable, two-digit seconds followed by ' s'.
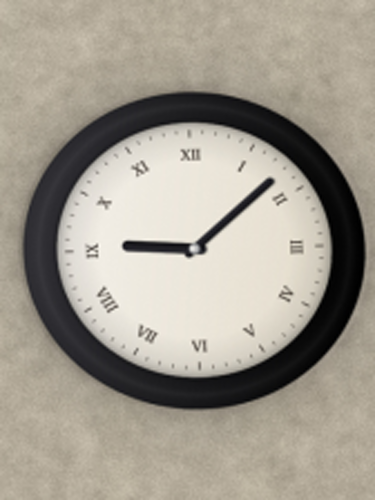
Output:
9 h 08 min
